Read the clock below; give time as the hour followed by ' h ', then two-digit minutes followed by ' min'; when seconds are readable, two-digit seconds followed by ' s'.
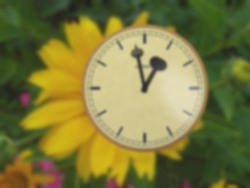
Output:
12 h 58 min
